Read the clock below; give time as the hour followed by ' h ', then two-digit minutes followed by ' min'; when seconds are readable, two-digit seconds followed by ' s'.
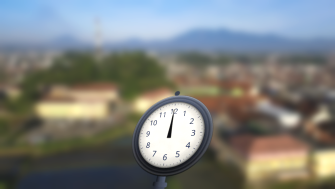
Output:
12 h 00 min
